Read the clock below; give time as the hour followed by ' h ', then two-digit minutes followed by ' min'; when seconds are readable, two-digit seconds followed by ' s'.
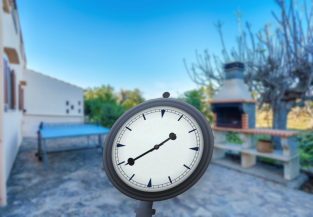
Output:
1 h 39 min
